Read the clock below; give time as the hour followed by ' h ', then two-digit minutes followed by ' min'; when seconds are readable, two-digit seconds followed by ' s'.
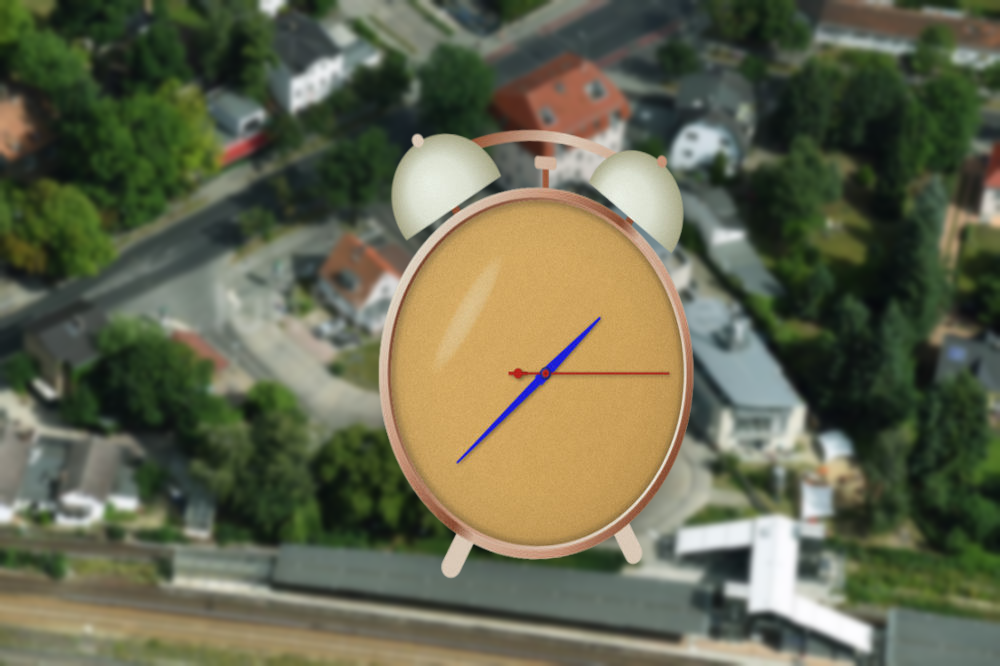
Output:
1 h 38 min 15 s
